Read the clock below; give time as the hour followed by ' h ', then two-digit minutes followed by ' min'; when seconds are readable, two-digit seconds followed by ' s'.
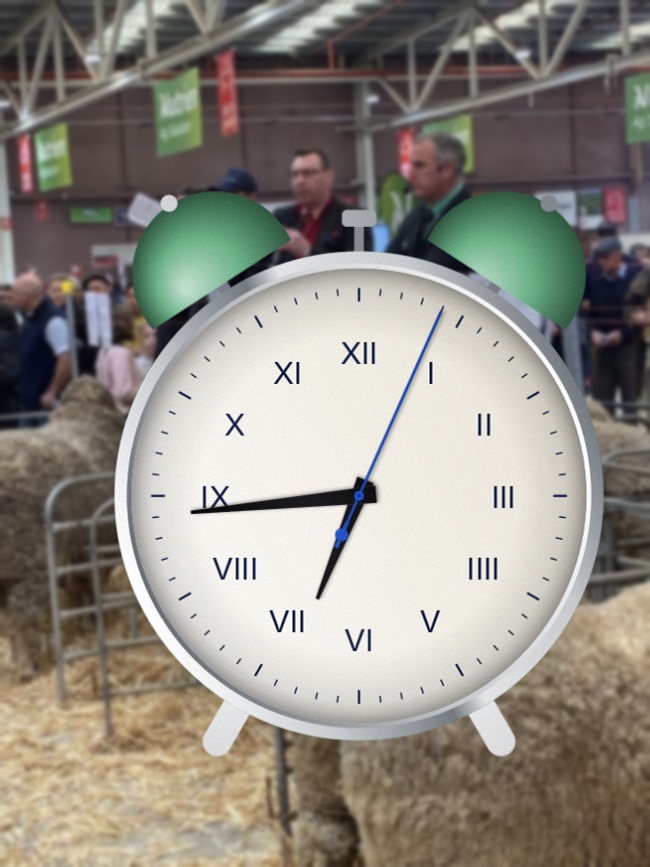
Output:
6 h 44 min 04 s
